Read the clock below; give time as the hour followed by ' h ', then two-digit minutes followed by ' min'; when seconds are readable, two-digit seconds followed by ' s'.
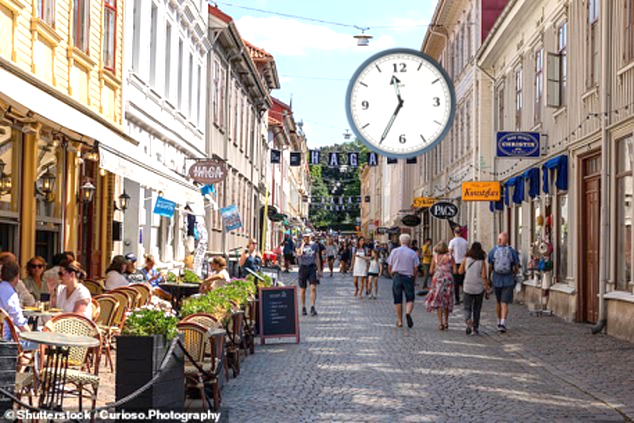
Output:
11 h 35 min
